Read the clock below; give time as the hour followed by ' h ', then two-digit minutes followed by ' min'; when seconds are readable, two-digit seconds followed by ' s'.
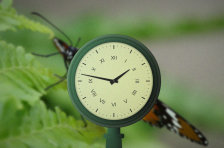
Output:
1 h 47 min
